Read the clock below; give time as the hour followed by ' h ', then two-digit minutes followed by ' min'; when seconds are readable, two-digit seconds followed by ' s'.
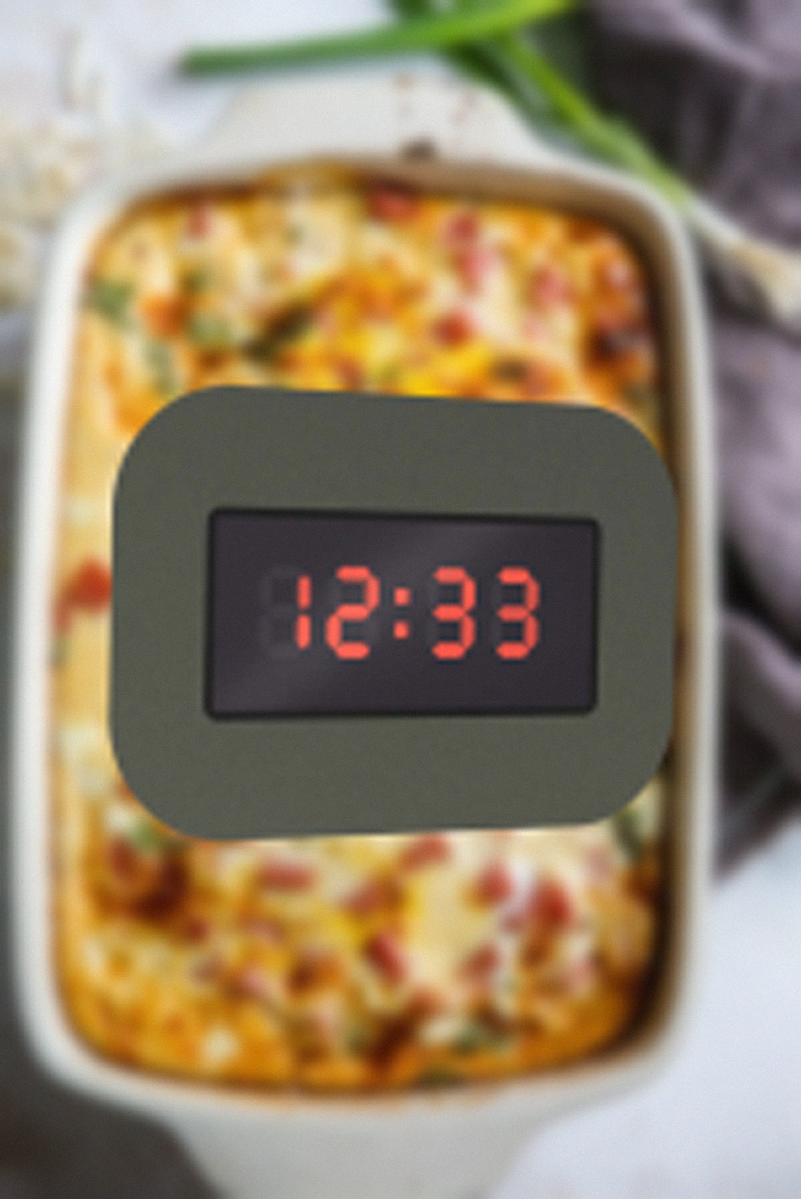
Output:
12 h 33 min
